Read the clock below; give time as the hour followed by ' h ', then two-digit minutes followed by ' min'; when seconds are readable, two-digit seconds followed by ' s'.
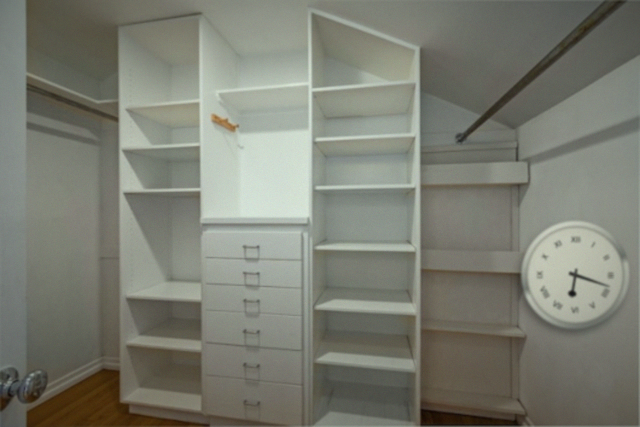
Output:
6 h 18 min
